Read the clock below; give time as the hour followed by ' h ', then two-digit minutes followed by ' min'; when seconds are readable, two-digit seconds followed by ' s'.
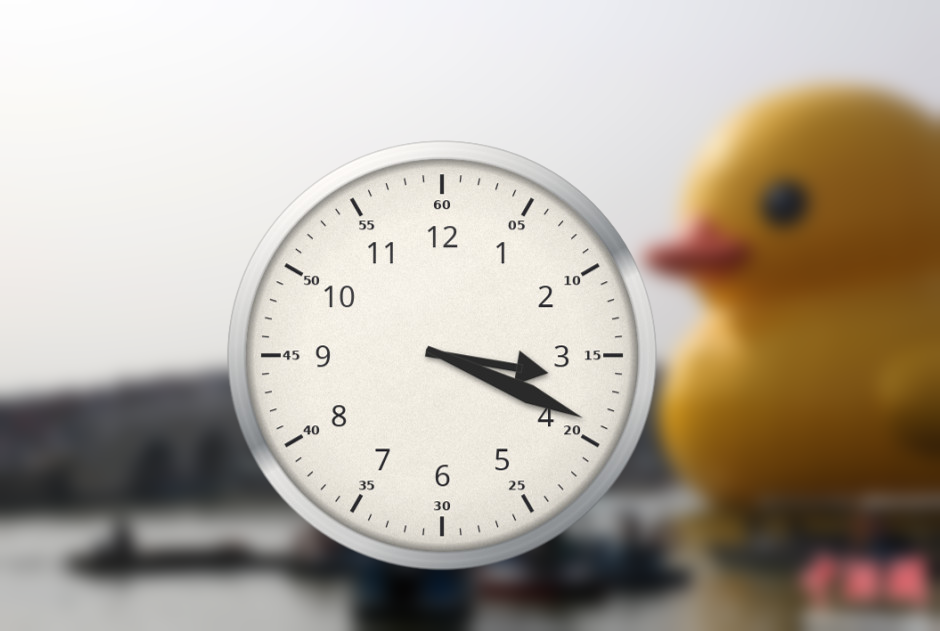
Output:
3 h 19 min
